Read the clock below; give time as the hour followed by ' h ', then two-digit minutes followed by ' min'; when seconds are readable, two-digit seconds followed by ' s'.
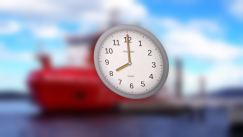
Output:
8 h 00 min
